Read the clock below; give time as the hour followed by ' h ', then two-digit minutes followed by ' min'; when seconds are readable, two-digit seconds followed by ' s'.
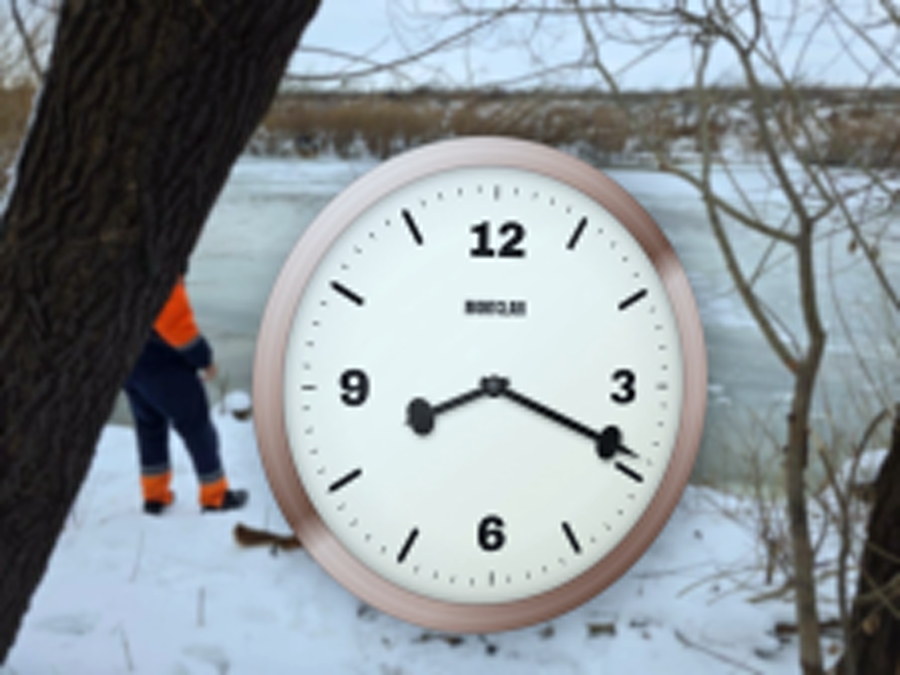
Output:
8 h 19 min
